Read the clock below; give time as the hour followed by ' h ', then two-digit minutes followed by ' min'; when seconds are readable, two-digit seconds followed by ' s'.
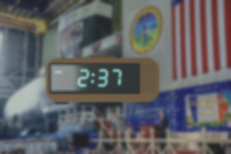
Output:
2 h 37 min
